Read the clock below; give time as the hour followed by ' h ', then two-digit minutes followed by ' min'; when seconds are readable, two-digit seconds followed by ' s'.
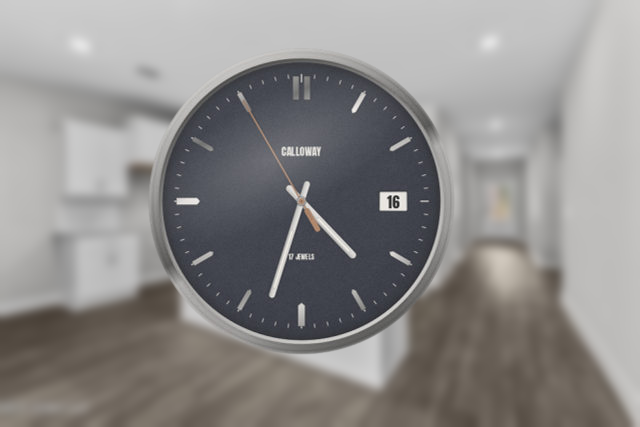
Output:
4 h 32 min 55 s
